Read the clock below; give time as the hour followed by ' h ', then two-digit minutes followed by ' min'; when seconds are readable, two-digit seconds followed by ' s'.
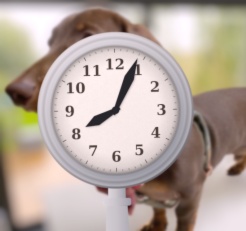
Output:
8 h 04 min
